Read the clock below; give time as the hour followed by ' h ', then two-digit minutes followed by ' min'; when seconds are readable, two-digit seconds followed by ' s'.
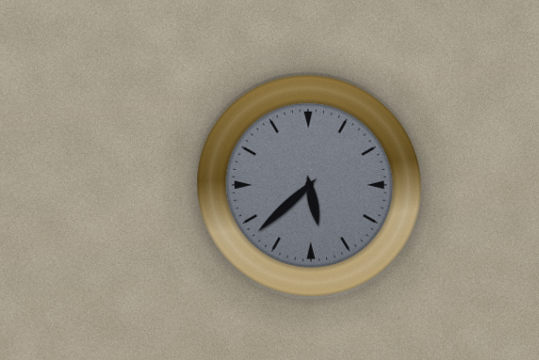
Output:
5 h 38 min
